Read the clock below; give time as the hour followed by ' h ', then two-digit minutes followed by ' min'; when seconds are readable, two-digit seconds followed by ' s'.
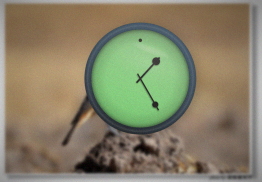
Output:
1 h 25 min
